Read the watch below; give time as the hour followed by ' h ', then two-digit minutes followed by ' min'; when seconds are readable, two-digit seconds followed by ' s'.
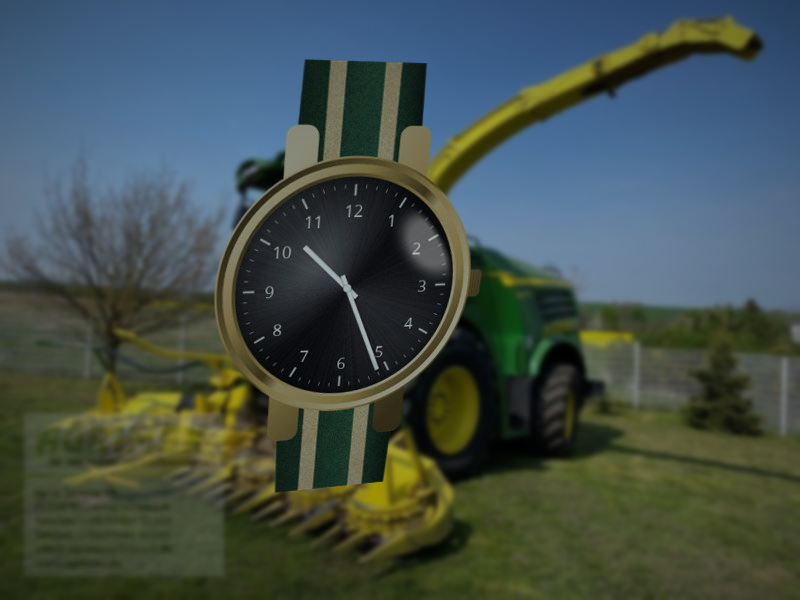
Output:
10 h 26 min
